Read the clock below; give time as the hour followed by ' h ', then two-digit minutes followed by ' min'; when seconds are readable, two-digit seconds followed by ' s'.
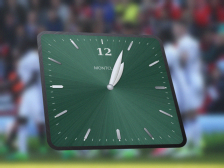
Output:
1 h 04 min
